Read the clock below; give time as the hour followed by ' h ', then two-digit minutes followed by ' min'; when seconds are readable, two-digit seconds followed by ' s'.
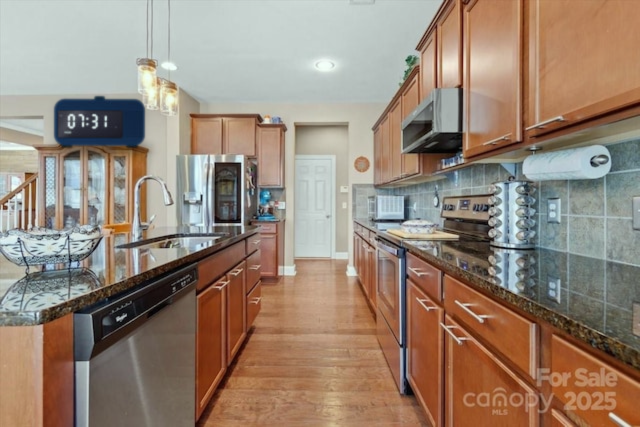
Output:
7 h 31 min
